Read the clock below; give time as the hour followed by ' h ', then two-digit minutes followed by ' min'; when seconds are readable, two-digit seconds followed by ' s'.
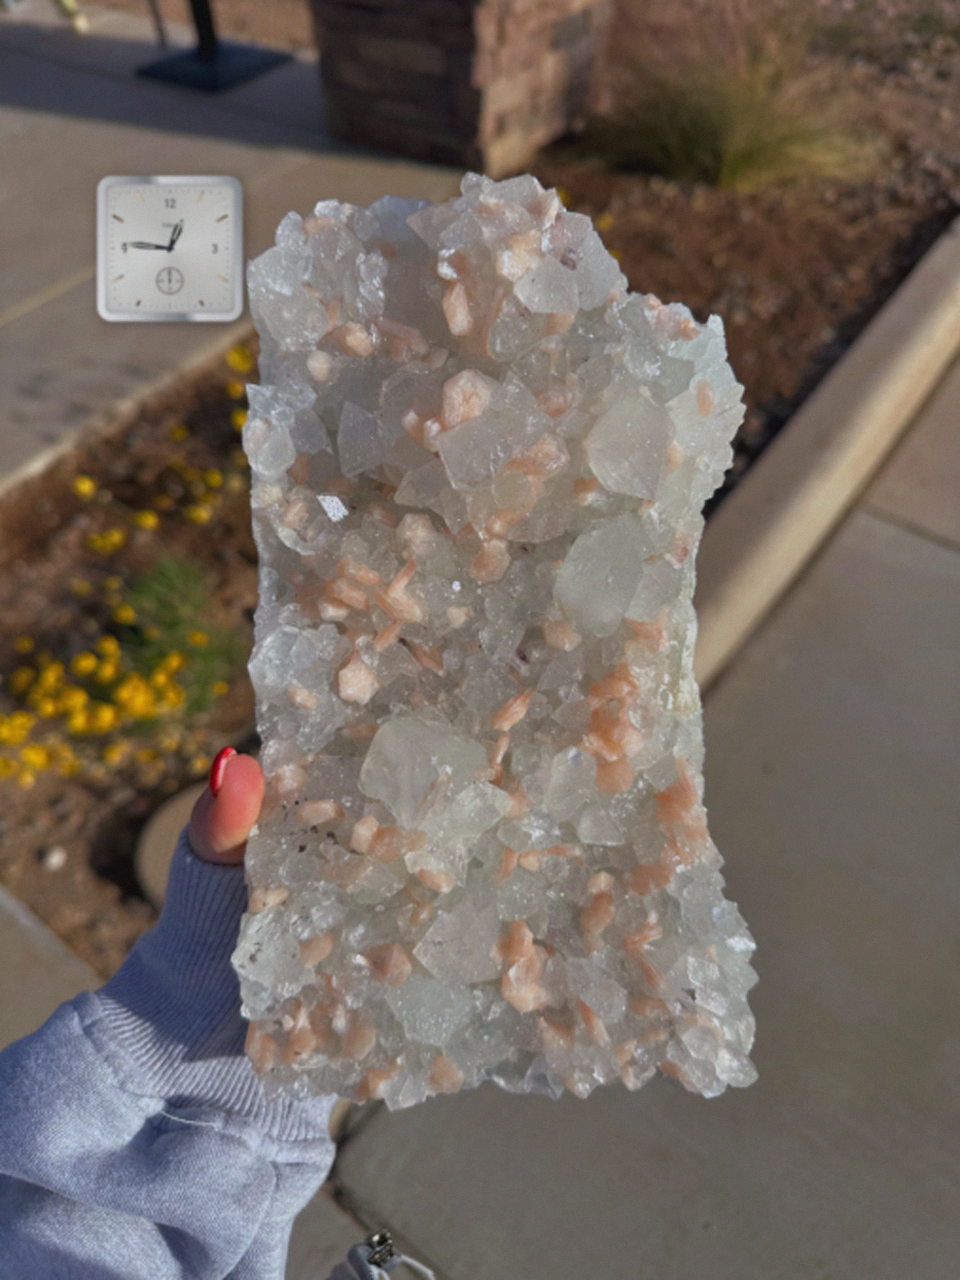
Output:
12 h 46 min
